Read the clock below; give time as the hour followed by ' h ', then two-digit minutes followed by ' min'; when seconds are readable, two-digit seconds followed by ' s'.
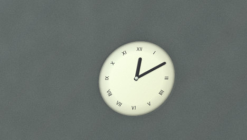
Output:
12 h 10 min
